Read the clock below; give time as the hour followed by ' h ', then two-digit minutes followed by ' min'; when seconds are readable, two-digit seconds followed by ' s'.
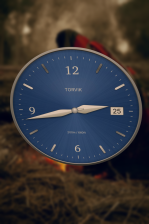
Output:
2 h 43 min
